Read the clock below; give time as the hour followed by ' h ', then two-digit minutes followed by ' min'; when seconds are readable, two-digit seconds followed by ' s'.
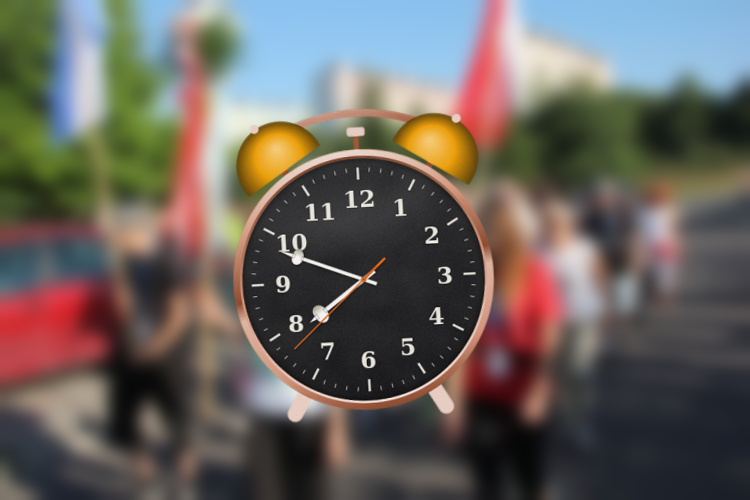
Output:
7 h 48 min 38 s
